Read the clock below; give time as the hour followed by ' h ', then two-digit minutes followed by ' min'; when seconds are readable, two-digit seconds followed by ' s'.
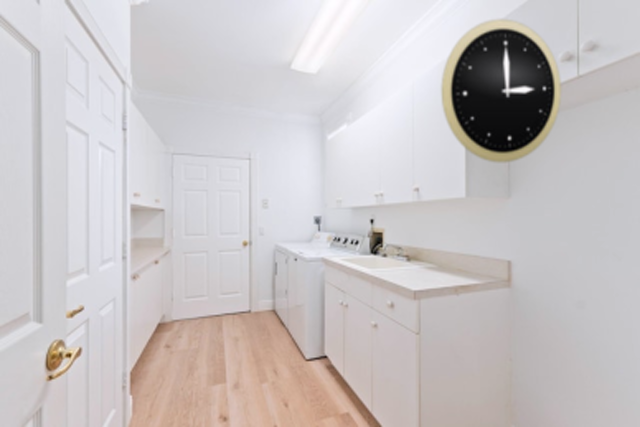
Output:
3 h 00 min
